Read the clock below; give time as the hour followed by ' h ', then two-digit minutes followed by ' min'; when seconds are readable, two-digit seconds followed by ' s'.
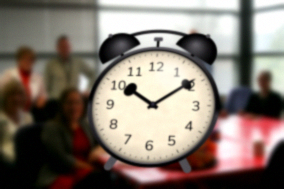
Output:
10 h 09 min
